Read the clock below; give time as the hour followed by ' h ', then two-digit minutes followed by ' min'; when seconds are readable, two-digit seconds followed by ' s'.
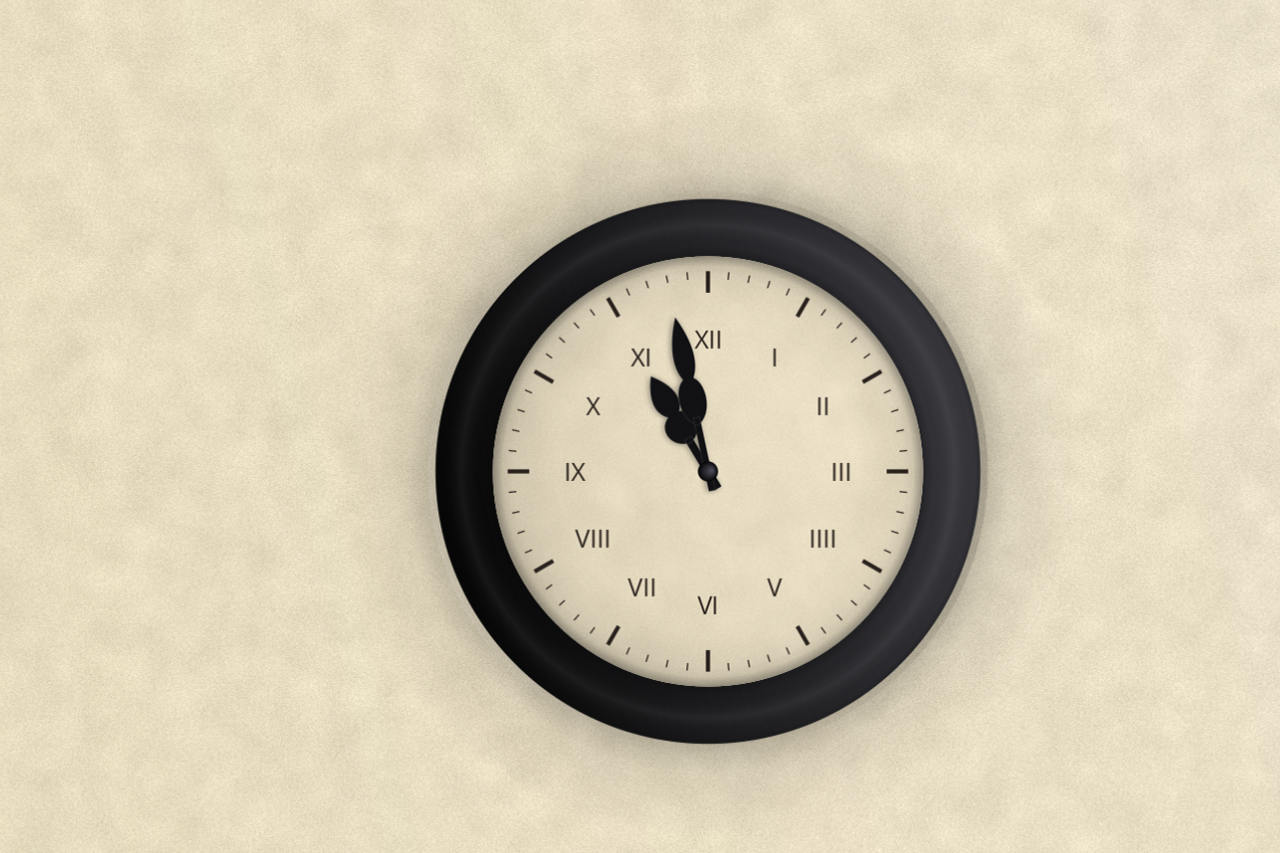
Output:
10 h 58 min
